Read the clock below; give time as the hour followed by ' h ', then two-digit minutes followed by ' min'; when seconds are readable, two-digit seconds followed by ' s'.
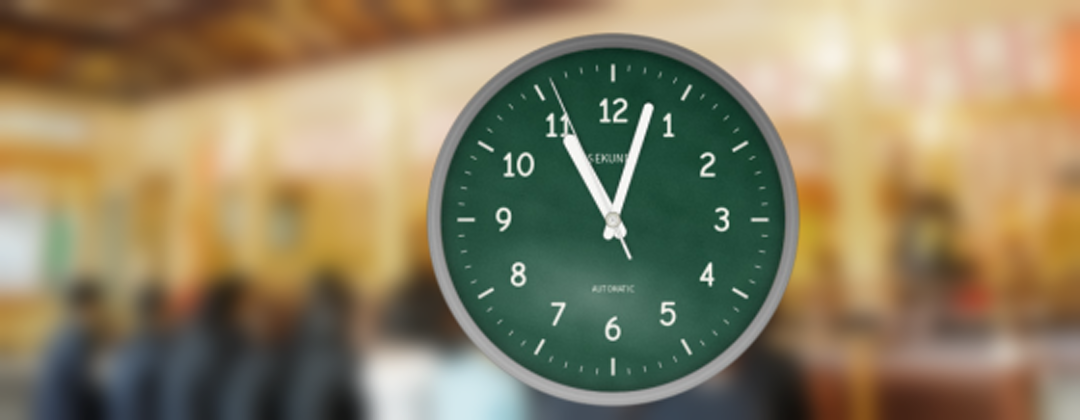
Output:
11 h 02 min 56 s
